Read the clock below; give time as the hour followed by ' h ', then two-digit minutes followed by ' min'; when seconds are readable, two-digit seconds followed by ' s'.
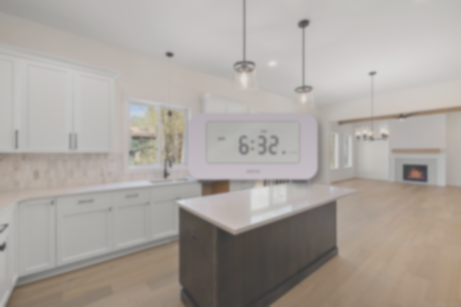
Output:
6 h 32 min
